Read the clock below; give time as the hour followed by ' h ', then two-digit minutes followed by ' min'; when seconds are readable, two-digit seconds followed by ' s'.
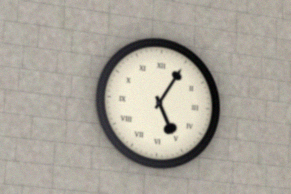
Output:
5 h 05 min
